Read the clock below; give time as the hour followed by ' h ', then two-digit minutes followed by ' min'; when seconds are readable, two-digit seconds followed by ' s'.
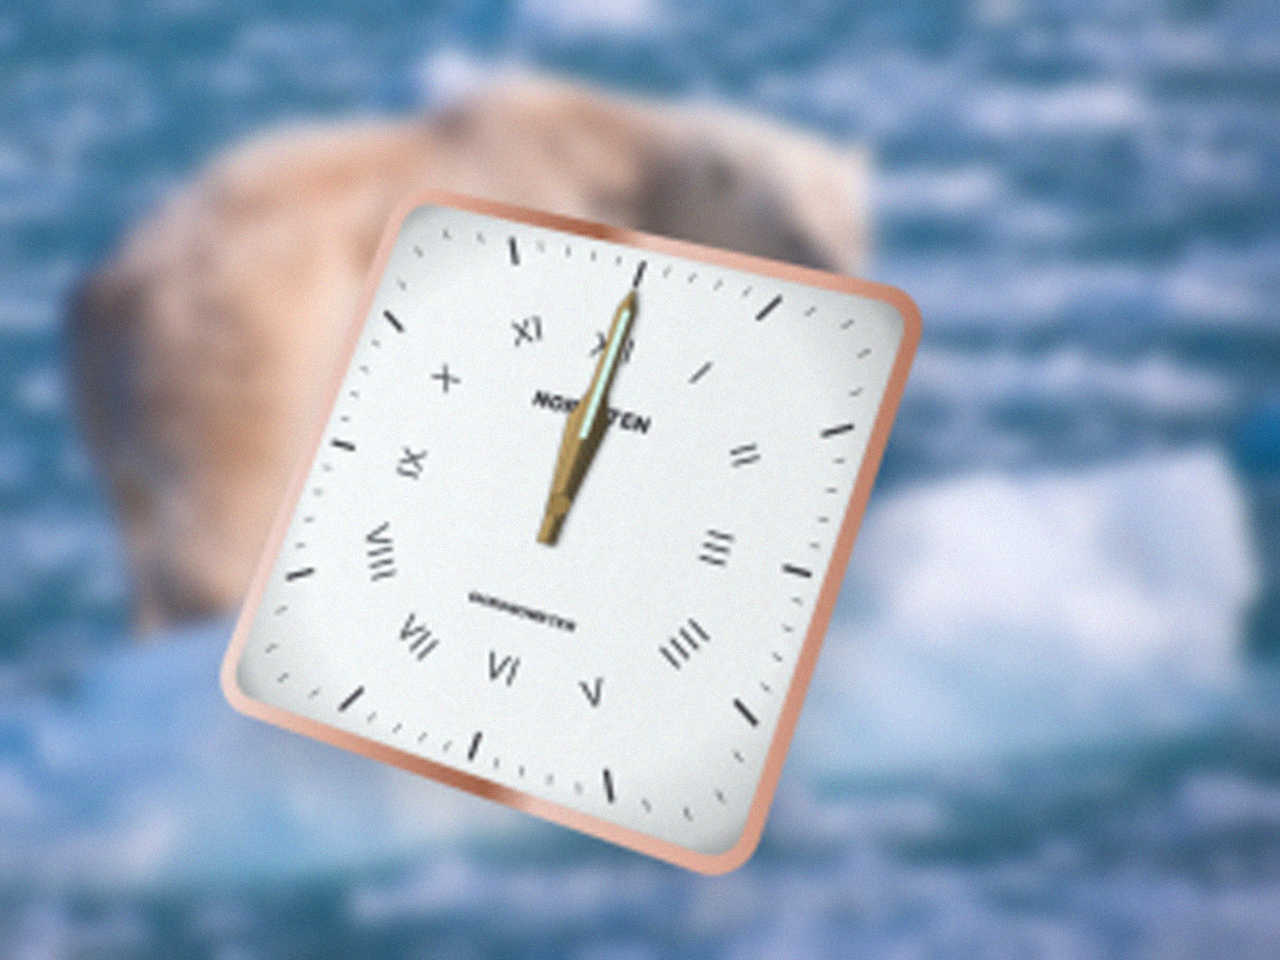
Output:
12 h 00 min
